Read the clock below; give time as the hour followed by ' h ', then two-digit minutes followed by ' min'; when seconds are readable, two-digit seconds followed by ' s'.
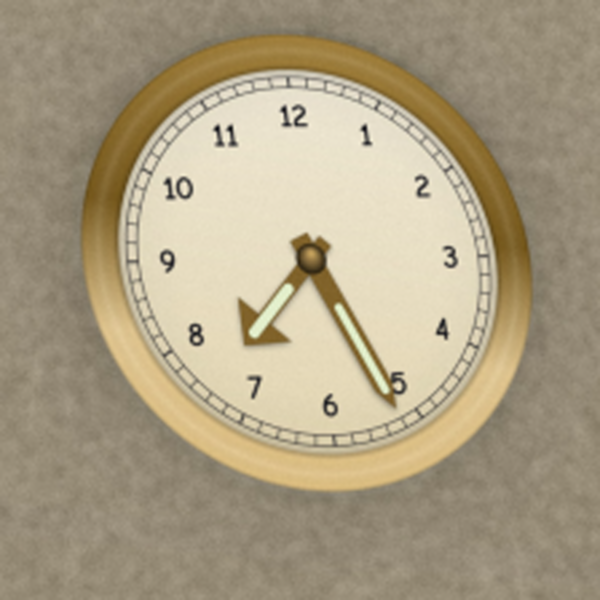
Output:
7 h 26 min
